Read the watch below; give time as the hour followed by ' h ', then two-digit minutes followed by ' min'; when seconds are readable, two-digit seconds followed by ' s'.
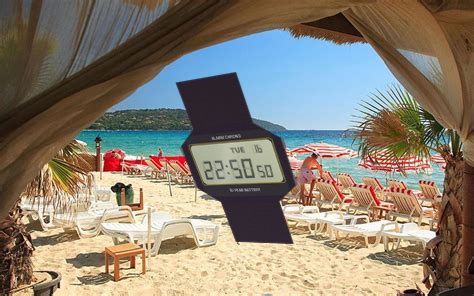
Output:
22 h 50 min 50 s
